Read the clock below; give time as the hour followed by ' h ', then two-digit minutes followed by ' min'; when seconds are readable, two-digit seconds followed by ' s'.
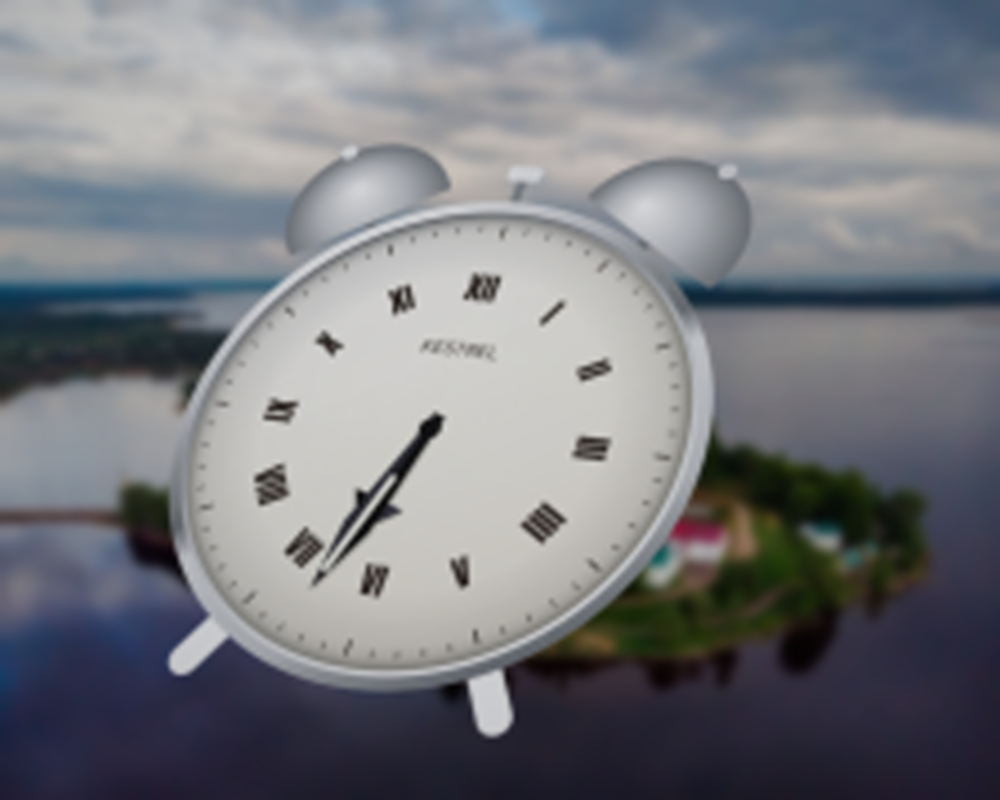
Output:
6 h 33 min
